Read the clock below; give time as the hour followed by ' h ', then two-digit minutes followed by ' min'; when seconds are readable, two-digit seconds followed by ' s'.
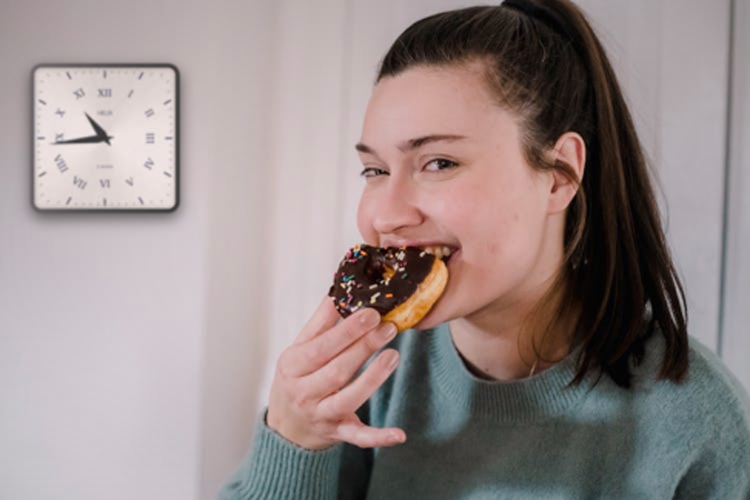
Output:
10 h 44 min
